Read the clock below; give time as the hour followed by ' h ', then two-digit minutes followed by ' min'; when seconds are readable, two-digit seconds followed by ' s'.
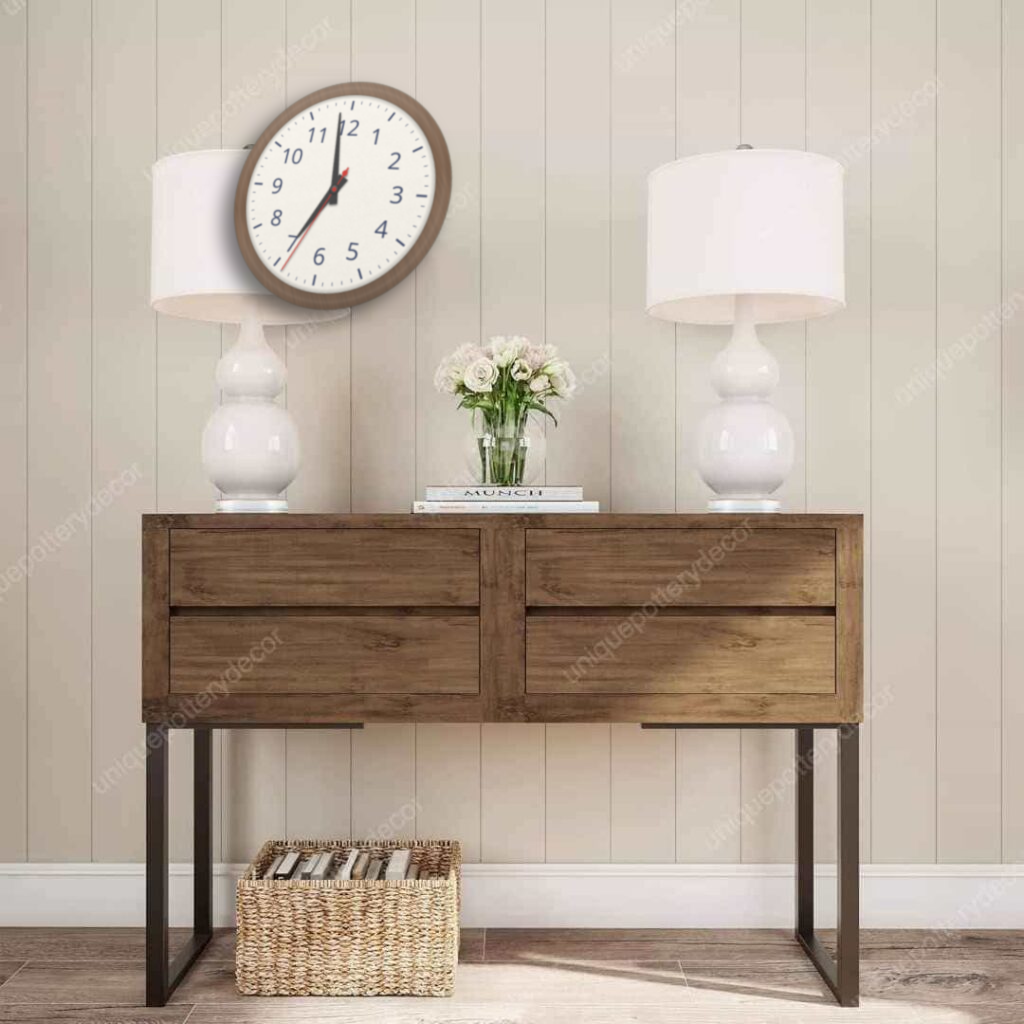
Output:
6 h 58 min 34 s
